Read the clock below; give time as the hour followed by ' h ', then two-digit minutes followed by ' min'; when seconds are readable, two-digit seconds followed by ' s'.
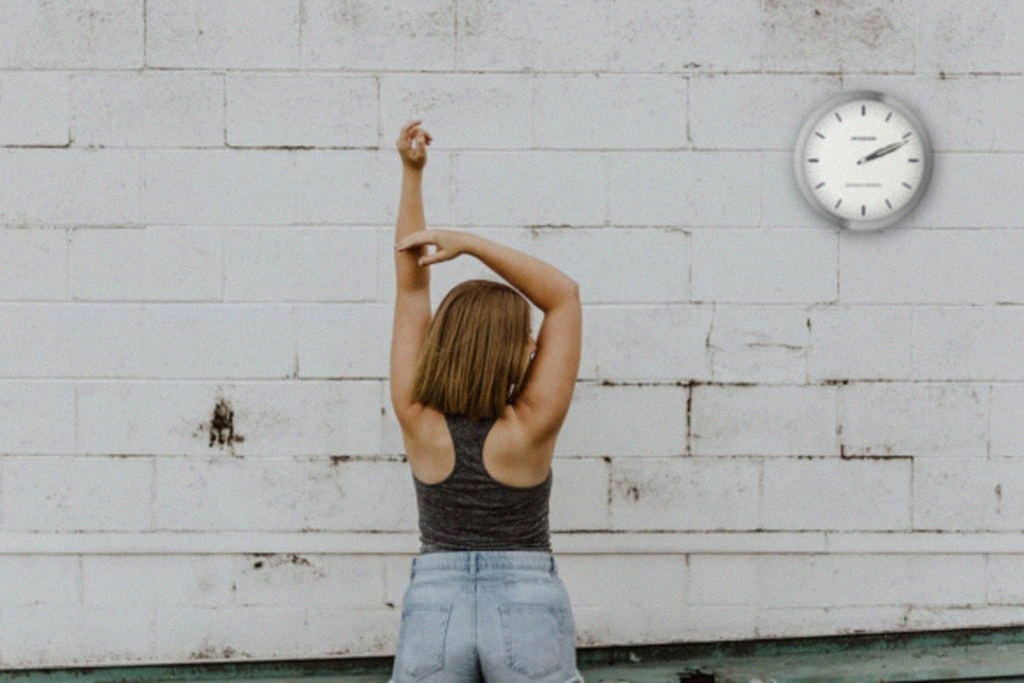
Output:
2 h 11 min
